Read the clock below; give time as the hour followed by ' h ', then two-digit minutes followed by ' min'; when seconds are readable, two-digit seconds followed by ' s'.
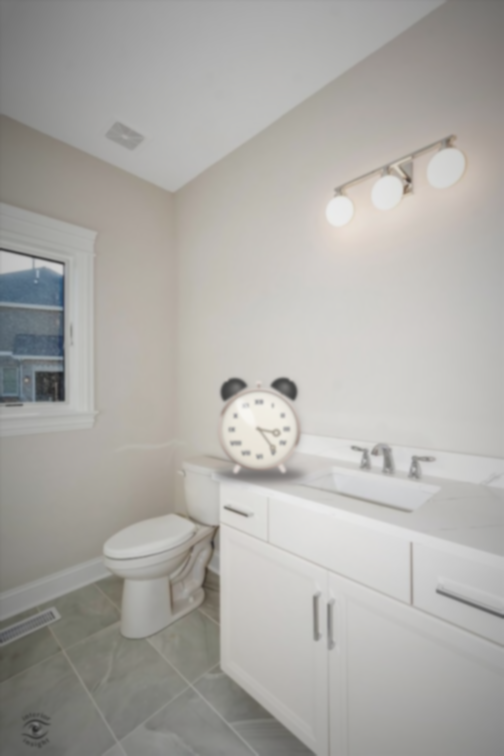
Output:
3 h 24 min
